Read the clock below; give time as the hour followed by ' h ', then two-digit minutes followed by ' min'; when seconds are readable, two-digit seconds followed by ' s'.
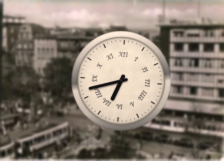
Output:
6 h 42 min
